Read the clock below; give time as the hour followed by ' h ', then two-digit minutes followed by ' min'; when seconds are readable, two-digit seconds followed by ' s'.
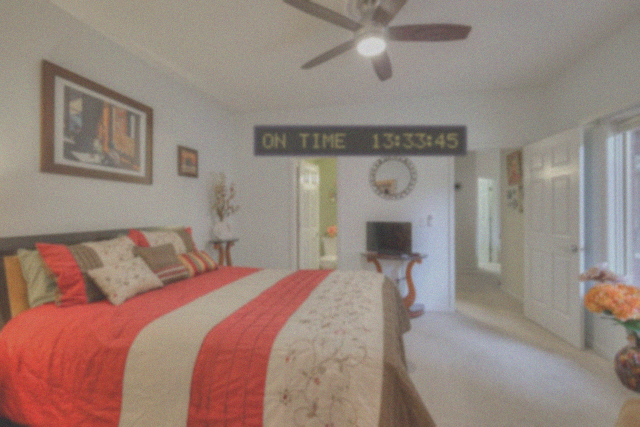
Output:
13 h 33 min 45 s
